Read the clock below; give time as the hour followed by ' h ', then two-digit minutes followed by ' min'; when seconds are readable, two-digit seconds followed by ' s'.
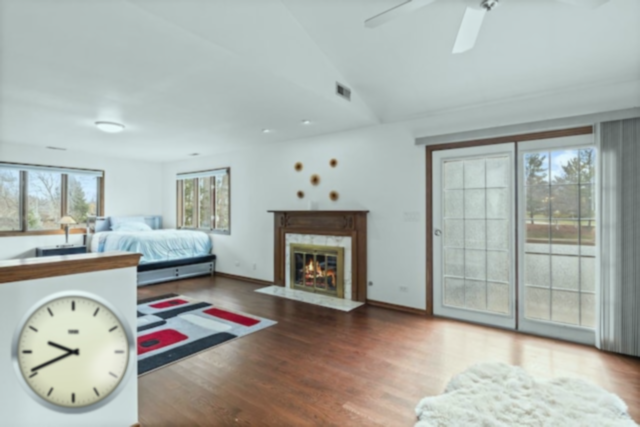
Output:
9 h 41 min
